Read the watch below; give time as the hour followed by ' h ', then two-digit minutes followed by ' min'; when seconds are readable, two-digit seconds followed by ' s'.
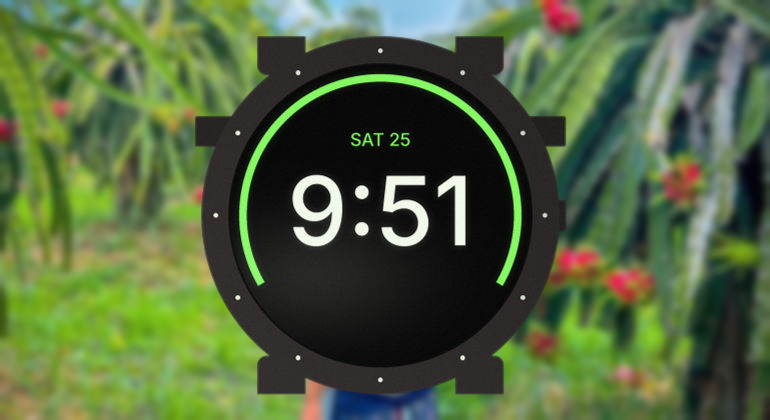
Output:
9 h 51 min
